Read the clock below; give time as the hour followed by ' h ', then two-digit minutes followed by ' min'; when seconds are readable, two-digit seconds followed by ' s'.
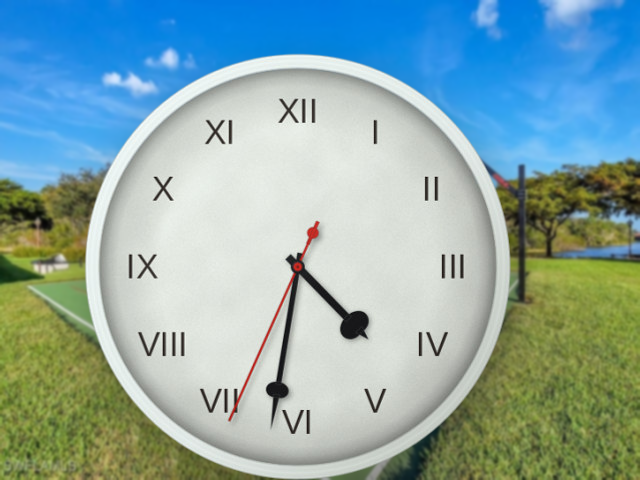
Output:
4 h 31 min 34 s
